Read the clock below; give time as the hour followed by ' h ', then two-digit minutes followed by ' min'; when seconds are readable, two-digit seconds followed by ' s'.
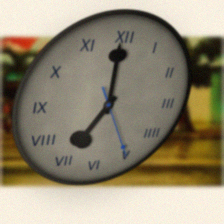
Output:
6 h 59 min 25 s
